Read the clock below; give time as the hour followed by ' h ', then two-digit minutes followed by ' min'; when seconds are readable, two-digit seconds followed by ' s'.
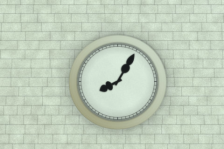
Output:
8 h 05 min
